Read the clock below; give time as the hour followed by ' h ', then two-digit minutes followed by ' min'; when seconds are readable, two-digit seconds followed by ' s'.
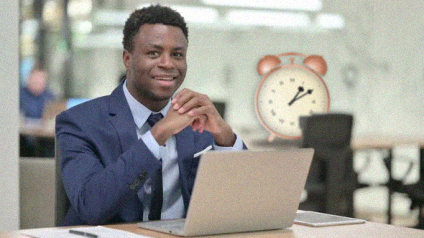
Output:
1 h 10 min
